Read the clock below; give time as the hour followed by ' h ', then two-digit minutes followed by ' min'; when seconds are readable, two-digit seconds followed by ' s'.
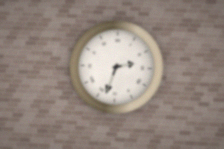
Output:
2 h 33 min
